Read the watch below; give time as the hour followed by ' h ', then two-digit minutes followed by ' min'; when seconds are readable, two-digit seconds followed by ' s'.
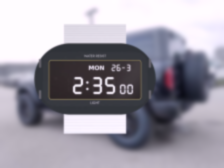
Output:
2 h 35 min 00 s
